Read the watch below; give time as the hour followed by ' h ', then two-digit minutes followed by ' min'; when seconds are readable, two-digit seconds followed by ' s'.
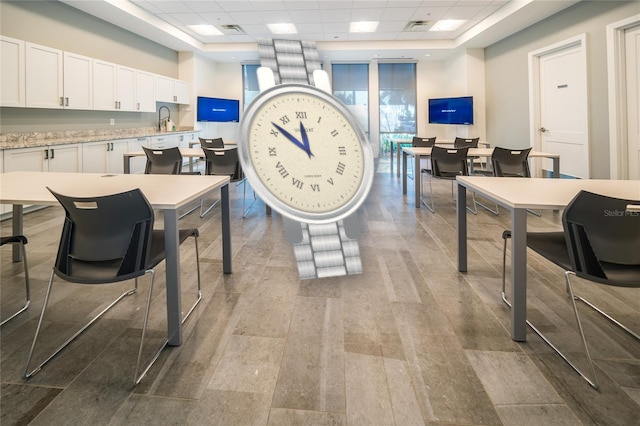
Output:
11 h 52 min
